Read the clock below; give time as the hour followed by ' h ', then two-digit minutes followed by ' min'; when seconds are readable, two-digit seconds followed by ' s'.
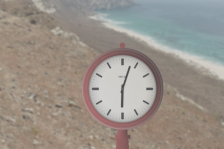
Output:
6 h 03 min
